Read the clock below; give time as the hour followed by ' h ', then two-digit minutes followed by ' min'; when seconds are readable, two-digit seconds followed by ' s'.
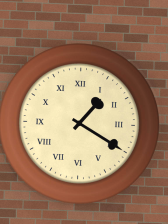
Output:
1 h 20 min
